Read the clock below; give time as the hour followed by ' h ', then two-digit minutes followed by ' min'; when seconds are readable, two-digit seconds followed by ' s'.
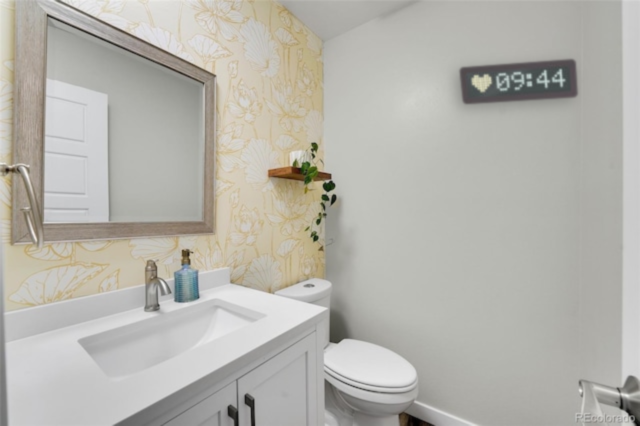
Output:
9 h 44 min
